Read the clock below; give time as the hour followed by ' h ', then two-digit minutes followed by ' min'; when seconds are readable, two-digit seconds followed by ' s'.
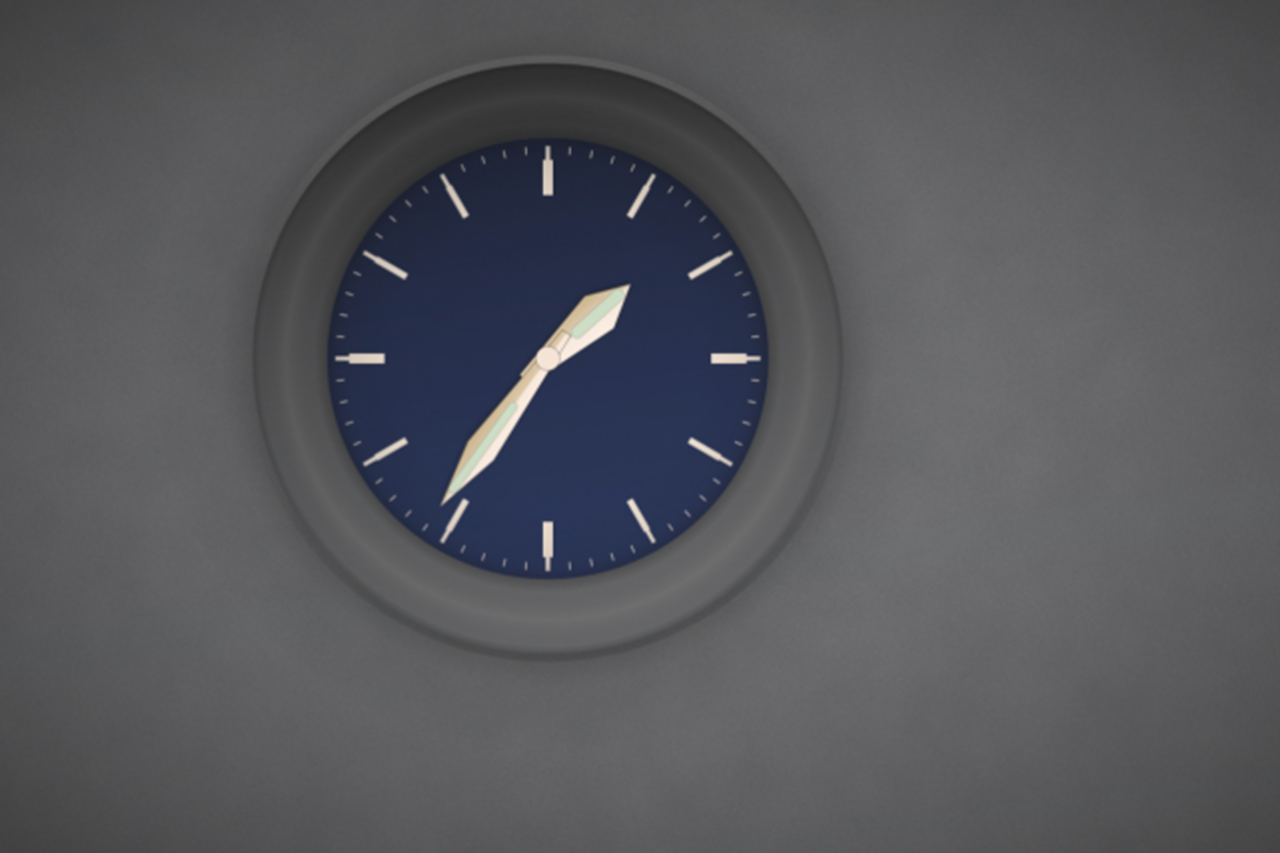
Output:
1 h 36 min
